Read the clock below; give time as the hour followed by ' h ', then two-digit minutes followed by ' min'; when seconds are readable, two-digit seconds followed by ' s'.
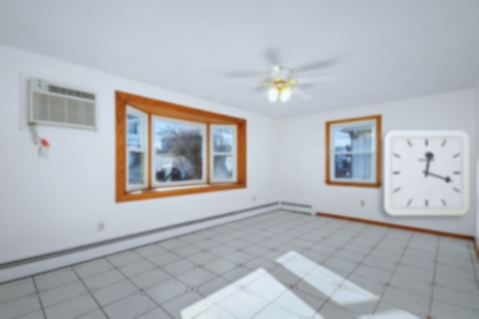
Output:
12 h 18 min
